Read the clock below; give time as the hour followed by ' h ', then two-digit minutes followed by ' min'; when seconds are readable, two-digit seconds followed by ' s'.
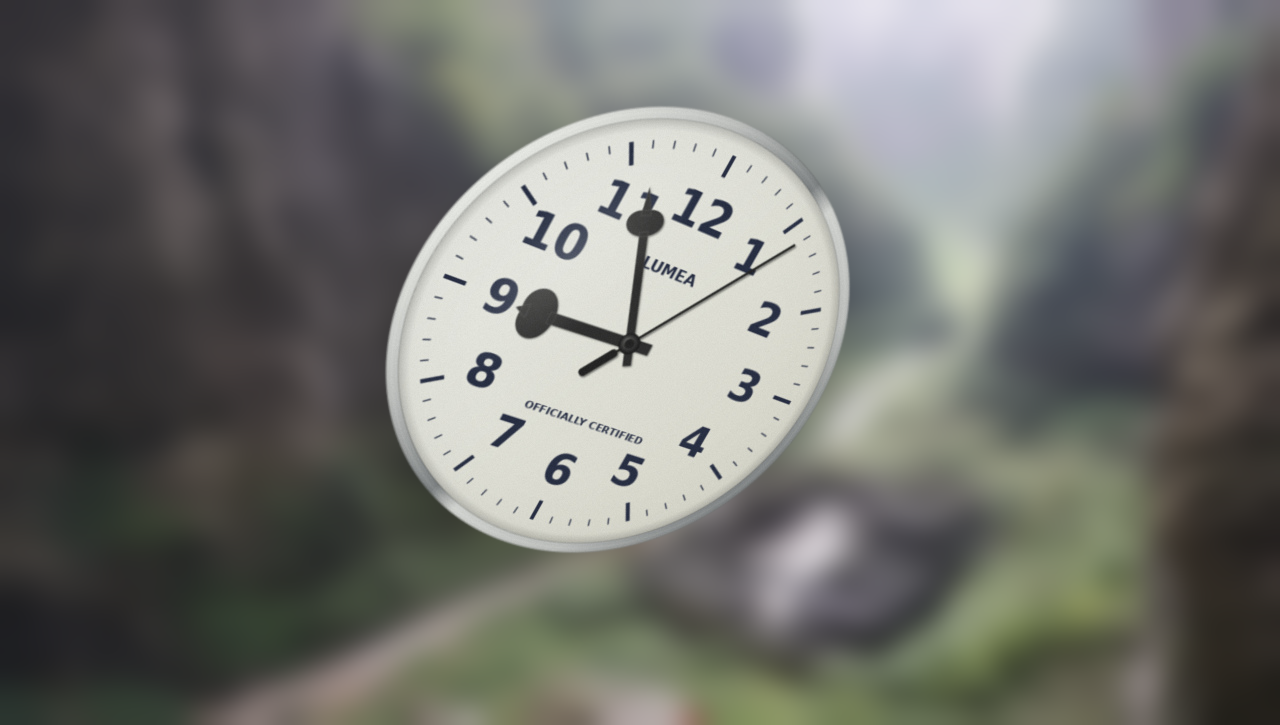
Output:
8 h 56 min 06 s
